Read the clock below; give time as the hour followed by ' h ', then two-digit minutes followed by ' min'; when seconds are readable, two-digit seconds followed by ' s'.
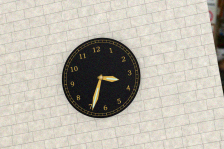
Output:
3 h 34 min
